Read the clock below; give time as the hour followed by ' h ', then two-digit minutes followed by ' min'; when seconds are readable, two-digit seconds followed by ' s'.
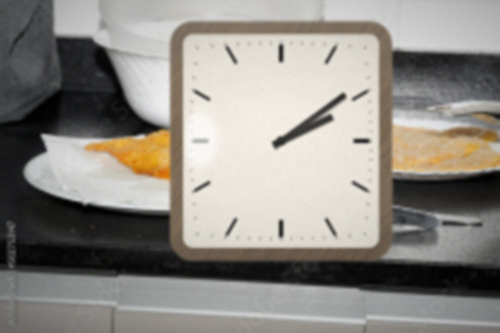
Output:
2 h 09 min
